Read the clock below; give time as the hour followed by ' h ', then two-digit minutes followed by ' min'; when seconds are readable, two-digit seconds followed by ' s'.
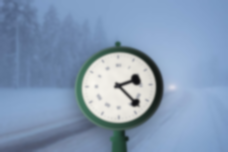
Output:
2 h 23 min
